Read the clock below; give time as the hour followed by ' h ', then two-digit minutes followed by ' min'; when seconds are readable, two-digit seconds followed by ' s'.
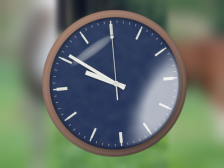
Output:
9 h 51 min 00 s
